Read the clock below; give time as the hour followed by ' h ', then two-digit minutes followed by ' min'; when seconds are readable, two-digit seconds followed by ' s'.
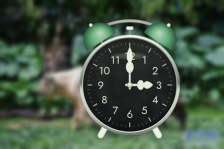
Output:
3 h 00 min
